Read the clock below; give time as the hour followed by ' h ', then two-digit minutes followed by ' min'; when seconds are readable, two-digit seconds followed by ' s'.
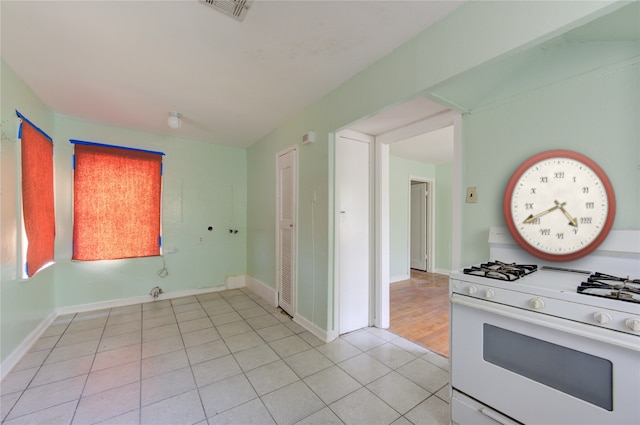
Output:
4 h 41 min
